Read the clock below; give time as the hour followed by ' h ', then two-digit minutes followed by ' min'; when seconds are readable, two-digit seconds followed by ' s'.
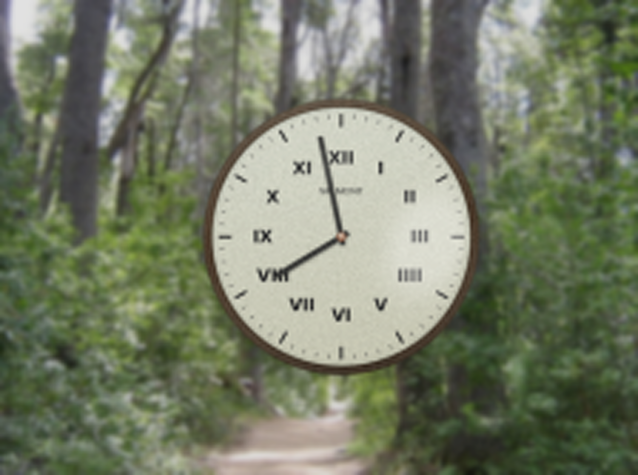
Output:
7 h 58 min
